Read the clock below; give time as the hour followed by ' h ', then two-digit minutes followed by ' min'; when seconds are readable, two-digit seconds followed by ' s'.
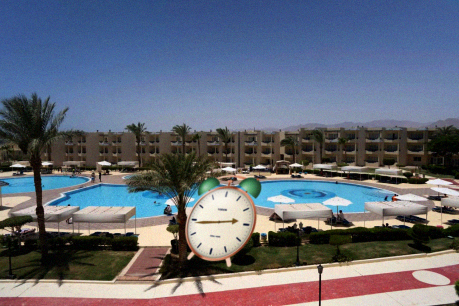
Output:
2 h 44 min
